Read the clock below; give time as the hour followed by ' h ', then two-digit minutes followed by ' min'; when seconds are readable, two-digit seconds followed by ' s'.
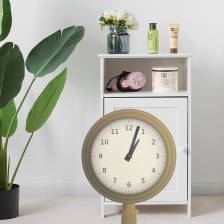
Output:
1 h 03 min
